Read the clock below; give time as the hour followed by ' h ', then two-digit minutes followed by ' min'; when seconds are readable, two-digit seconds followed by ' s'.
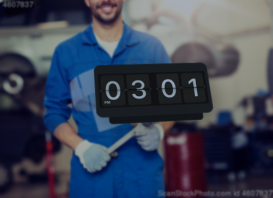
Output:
3 h 01 min
